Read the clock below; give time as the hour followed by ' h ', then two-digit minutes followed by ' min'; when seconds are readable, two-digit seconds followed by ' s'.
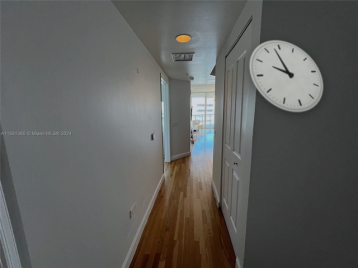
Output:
9 h 58 min
